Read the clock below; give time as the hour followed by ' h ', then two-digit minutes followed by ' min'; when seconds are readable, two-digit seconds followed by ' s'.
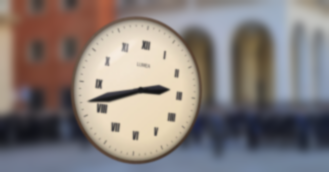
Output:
2 h 42 min
